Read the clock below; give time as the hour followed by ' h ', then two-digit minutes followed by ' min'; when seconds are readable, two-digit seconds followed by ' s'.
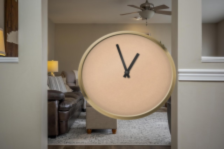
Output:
12 h 57 min
